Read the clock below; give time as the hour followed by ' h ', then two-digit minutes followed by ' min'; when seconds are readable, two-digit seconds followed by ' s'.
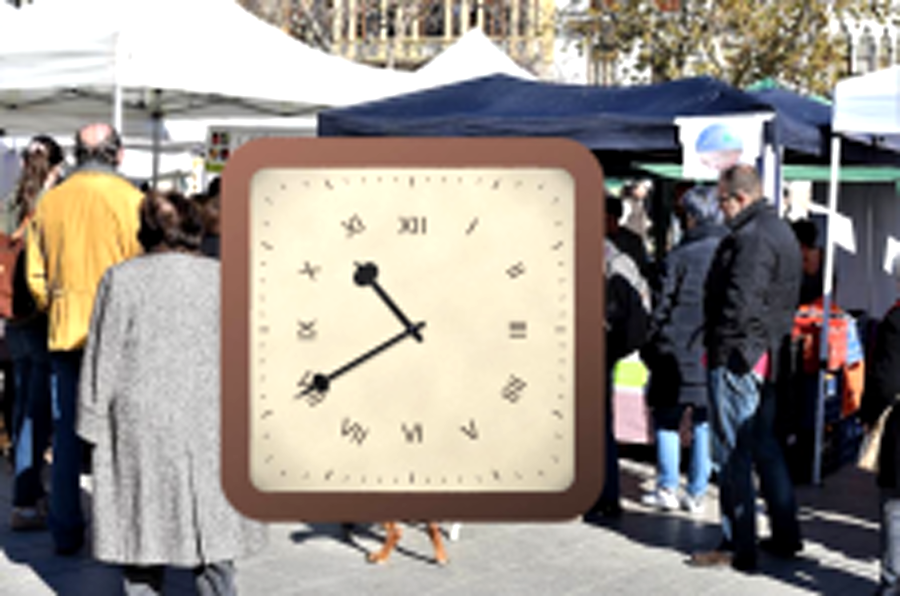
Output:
10 h 40 min
